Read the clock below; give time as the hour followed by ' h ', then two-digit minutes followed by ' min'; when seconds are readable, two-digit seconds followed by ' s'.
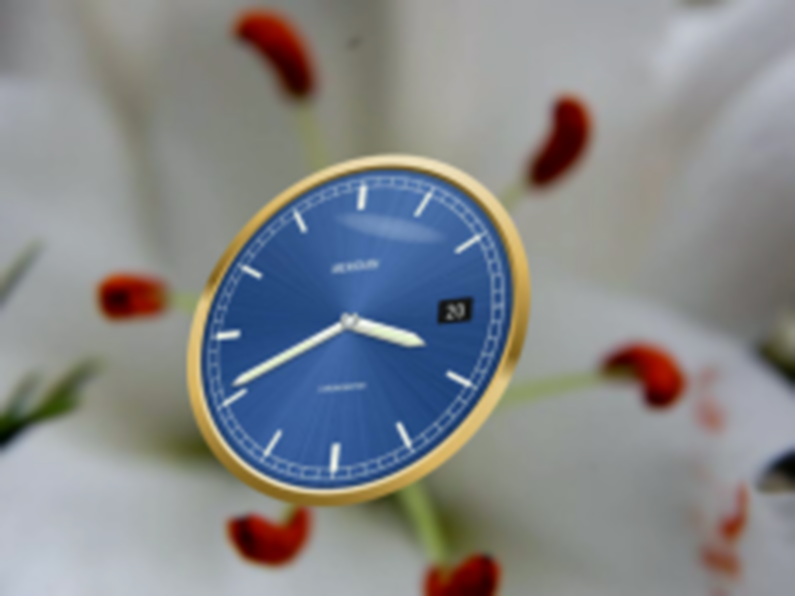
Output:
3 h 41 min
